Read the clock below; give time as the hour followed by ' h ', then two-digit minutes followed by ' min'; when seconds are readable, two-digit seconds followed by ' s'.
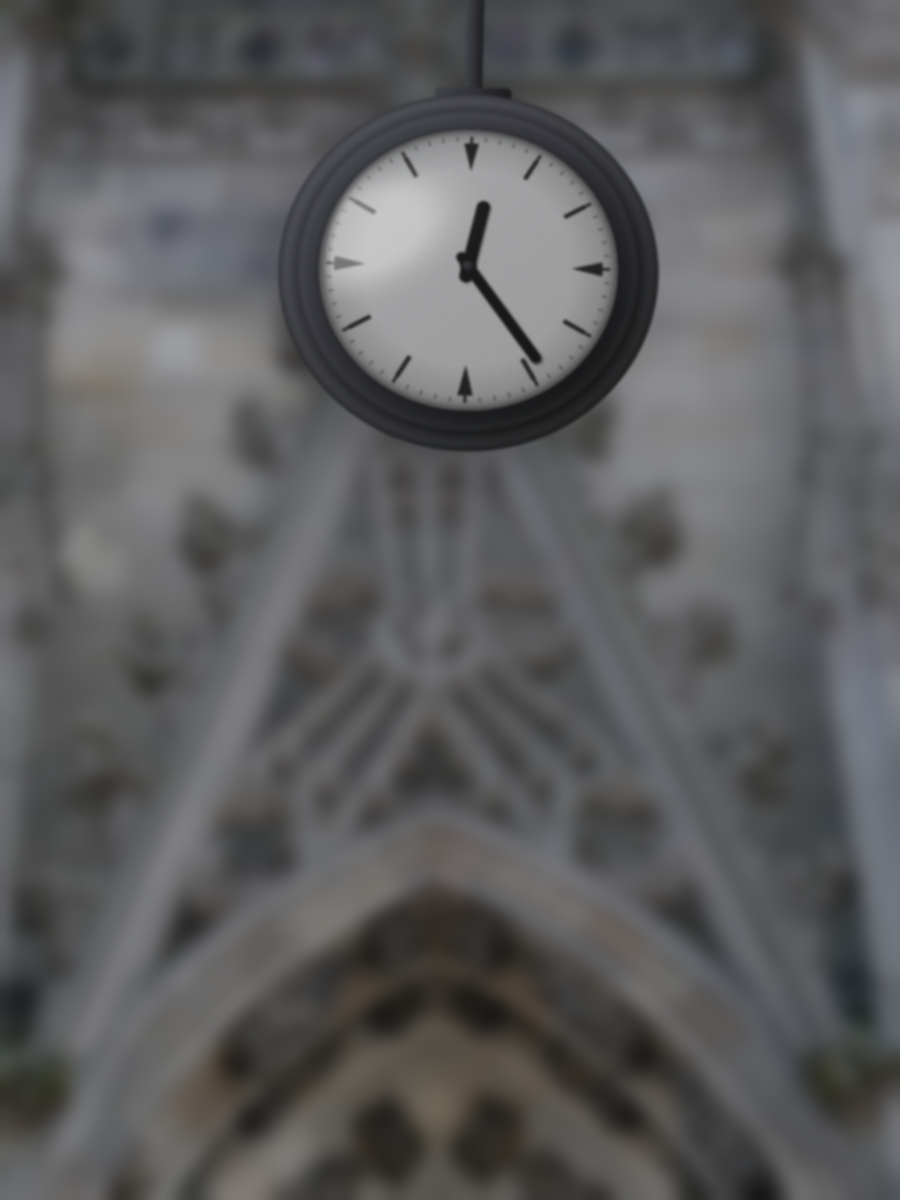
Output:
12 h 24 min
